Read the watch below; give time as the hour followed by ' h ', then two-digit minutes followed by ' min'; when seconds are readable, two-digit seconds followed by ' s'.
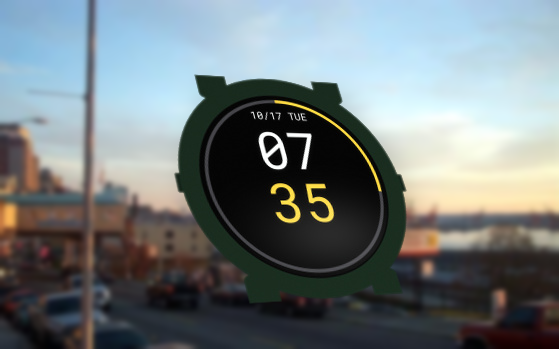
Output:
7 h 35 min
